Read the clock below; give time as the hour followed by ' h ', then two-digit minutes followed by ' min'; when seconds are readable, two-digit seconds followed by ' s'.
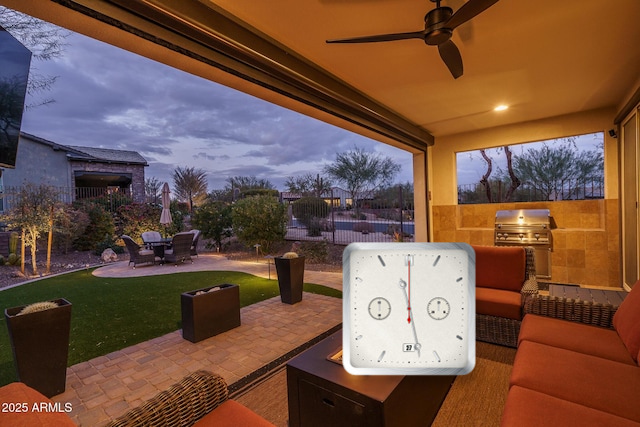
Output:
11 h 28 min
